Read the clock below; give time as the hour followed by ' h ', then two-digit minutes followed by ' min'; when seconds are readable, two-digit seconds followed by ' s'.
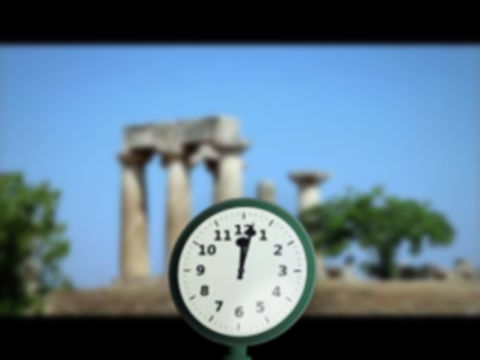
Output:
12 h 02 min
